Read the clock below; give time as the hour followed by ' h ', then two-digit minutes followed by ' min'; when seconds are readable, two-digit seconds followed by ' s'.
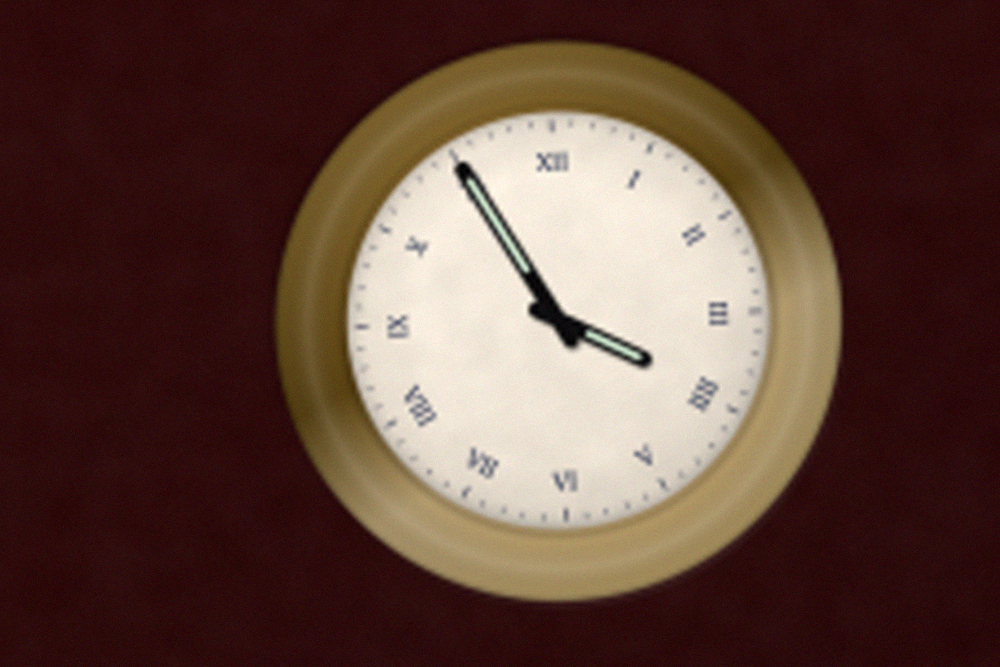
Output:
3 h 55 min
